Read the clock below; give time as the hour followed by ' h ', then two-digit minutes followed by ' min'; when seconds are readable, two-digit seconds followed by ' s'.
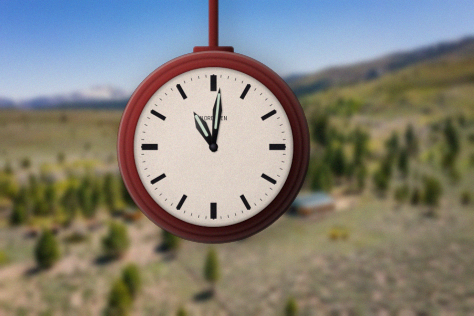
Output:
11 h 01 min
